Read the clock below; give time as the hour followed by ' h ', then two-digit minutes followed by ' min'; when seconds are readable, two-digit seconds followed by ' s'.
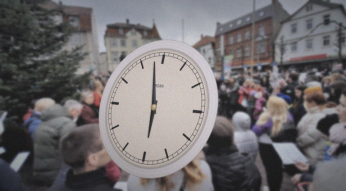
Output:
5 h 58 min
